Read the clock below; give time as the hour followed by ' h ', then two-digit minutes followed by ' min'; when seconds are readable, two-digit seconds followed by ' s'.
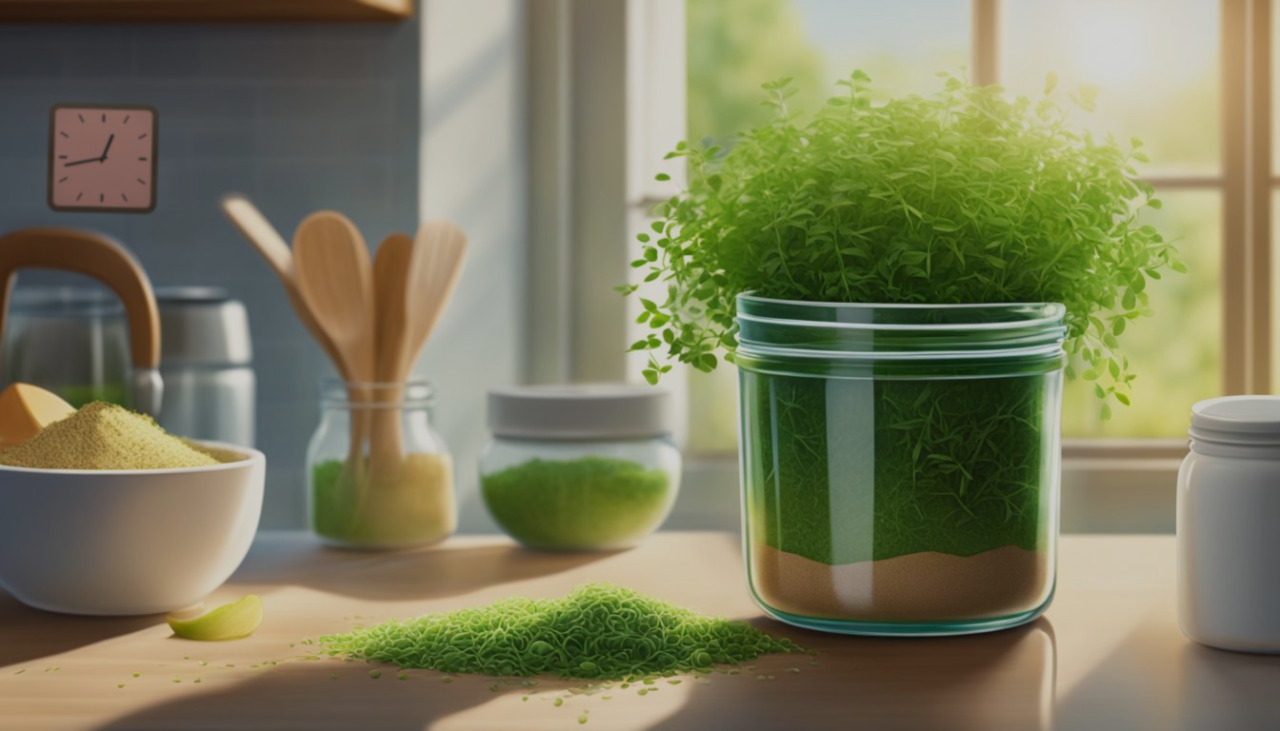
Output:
12 h 43 min
